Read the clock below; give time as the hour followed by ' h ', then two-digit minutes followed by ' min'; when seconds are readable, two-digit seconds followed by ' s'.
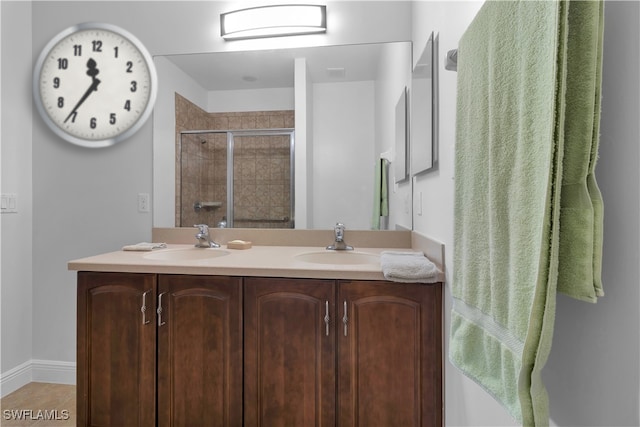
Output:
11 h 36 min
